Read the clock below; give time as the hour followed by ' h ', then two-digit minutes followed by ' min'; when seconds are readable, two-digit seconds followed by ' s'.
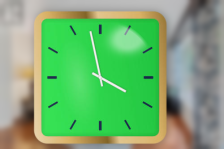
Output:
3 h 58 min
